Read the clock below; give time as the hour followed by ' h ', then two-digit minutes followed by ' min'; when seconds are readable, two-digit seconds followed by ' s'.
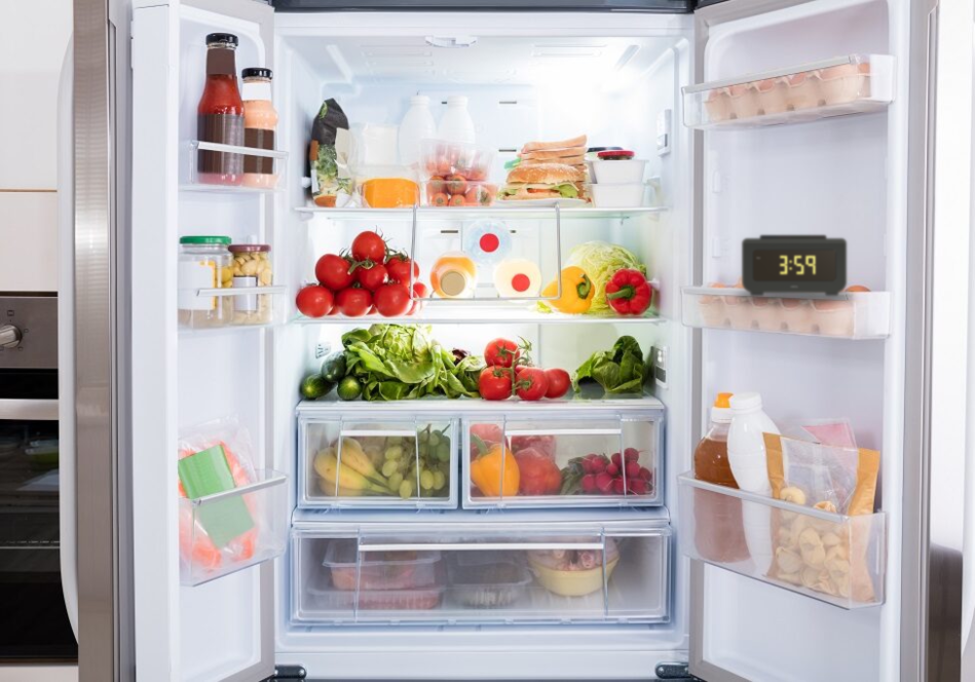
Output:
3 h 59 min
